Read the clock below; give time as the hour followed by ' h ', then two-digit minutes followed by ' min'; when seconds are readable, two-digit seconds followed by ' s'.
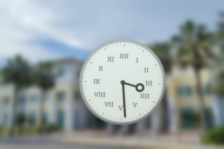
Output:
3 h 29 min
